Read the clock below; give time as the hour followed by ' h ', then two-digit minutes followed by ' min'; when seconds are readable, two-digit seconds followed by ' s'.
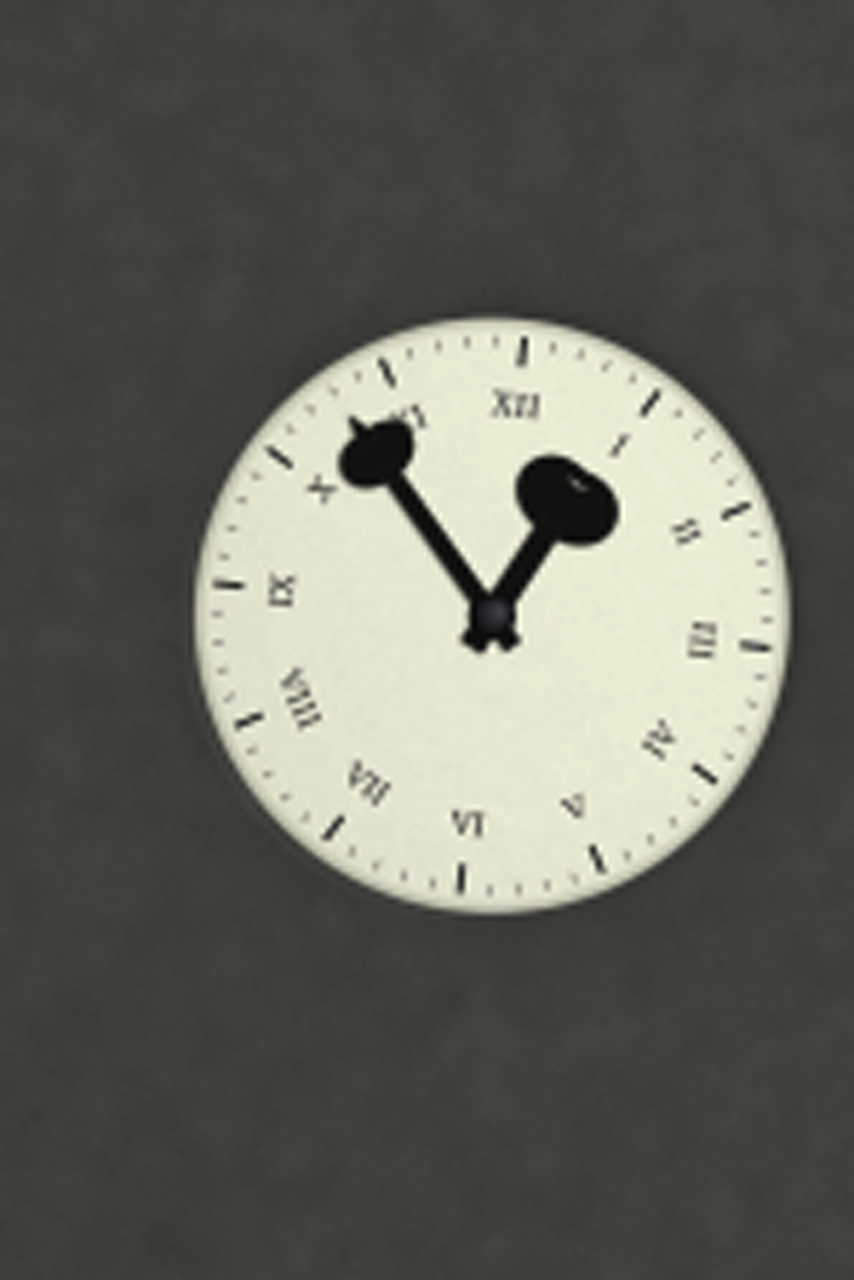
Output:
12 h 53 min
